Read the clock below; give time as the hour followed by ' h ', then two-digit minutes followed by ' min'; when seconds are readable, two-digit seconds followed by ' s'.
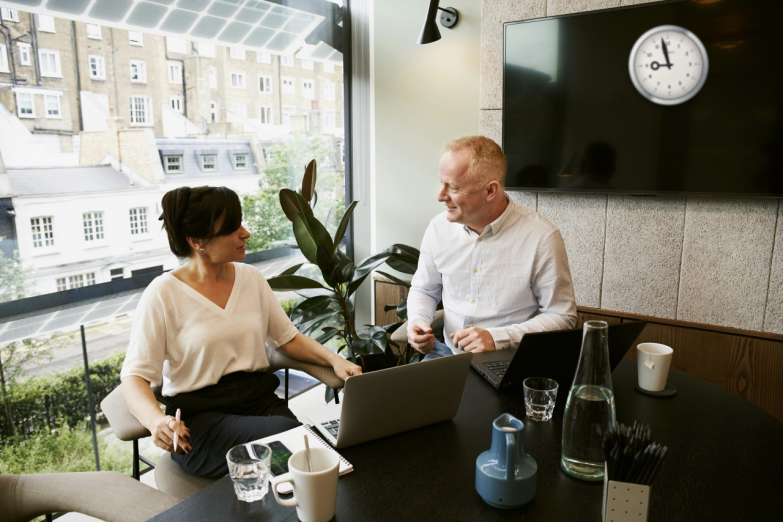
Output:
8 h 58 min
